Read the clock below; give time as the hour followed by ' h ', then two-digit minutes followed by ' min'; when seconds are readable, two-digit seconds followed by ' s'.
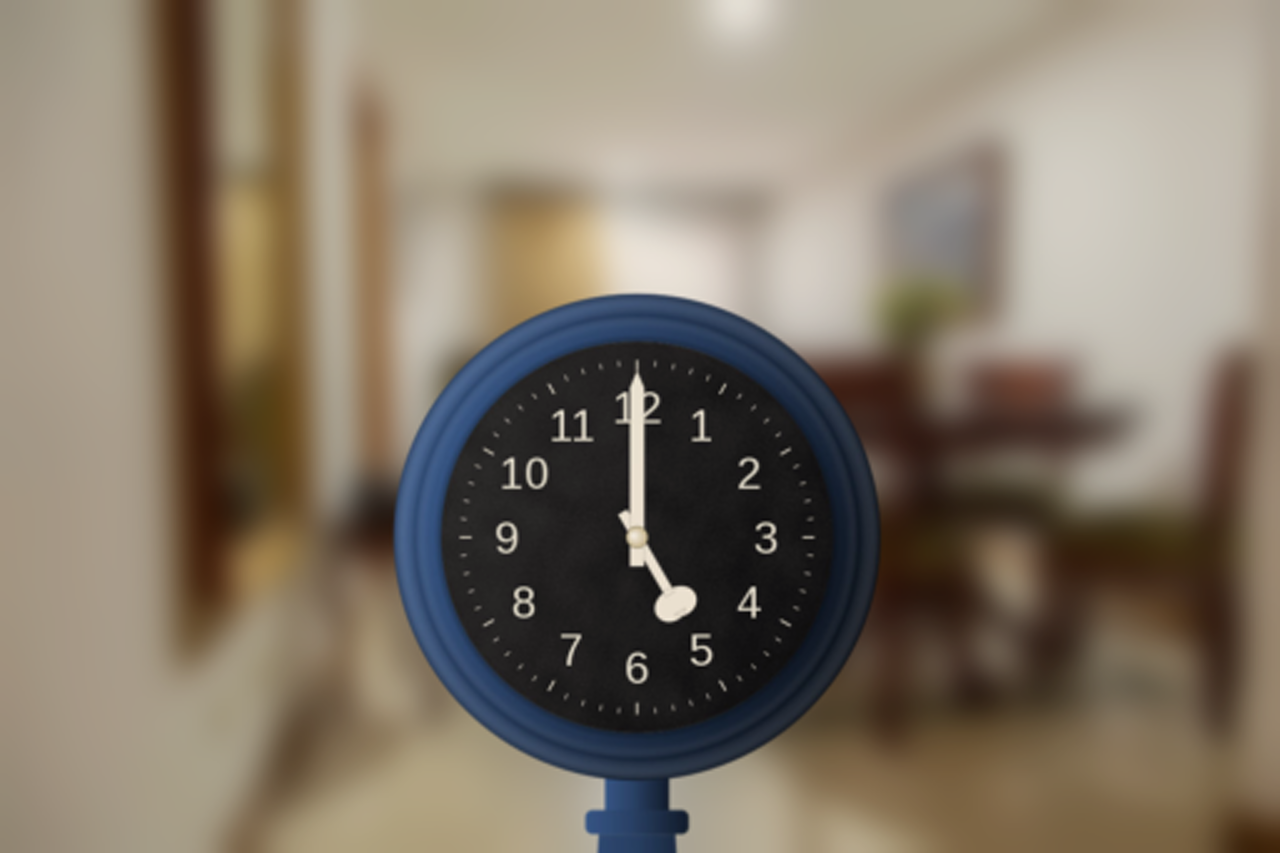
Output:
5 h 00 min
